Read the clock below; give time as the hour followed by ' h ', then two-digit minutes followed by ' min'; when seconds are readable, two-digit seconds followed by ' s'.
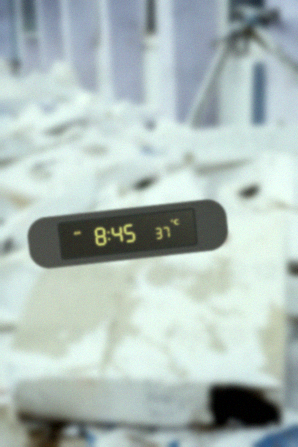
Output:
8 h 45 min
